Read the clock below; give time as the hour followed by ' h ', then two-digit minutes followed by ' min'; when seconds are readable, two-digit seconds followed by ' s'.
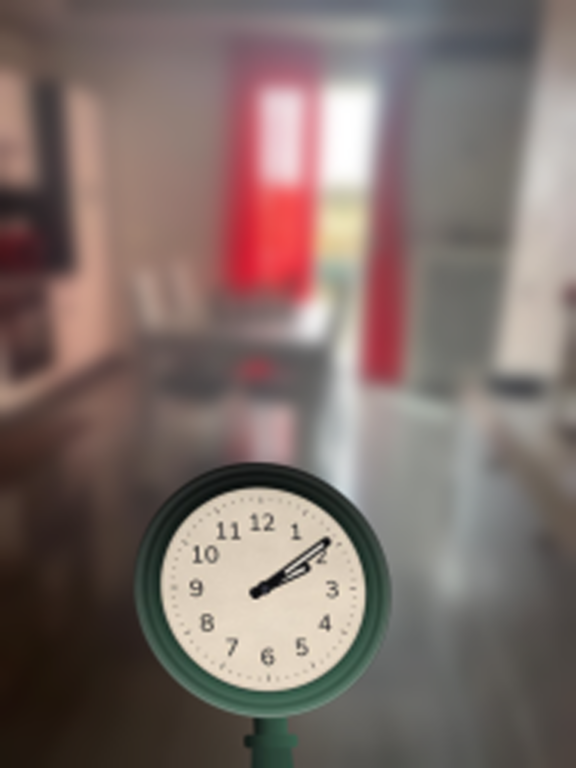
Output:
2 h 09 min
